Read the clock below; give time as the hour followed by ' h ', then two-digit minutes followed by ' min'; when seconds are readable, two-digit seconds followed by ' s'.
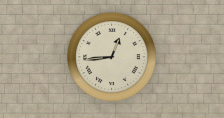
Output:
12 h 44 min
